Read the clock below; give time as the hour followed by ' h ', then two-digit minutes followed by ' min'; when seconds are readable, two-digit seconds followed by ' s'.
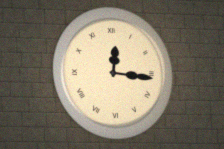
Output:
12 h 16 min
